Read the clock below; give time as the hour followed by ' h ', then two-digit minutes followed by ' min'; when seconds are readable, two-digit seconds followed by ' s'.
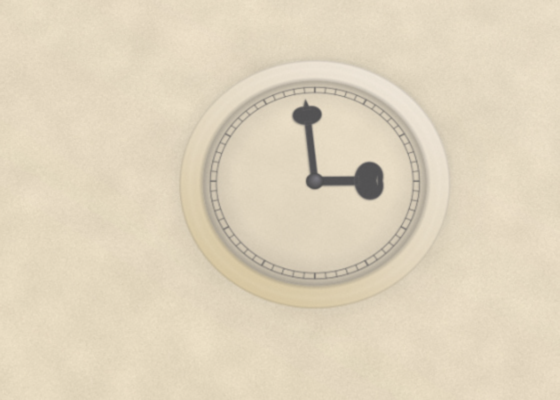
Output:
2 h 59 min
